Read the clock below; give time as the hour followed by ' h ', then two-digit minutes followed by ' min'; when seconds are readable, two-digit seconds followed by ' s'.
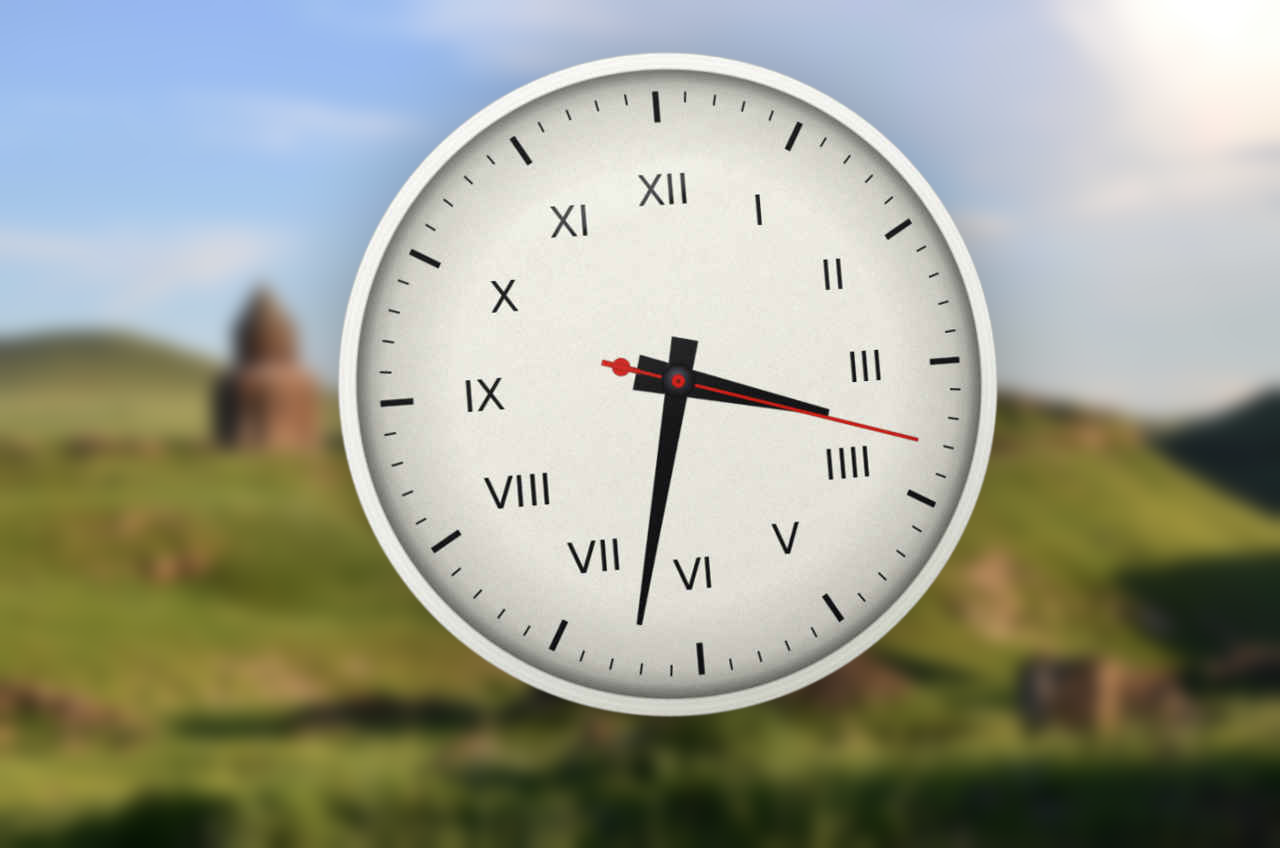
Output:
3 h 32 min 18 s
